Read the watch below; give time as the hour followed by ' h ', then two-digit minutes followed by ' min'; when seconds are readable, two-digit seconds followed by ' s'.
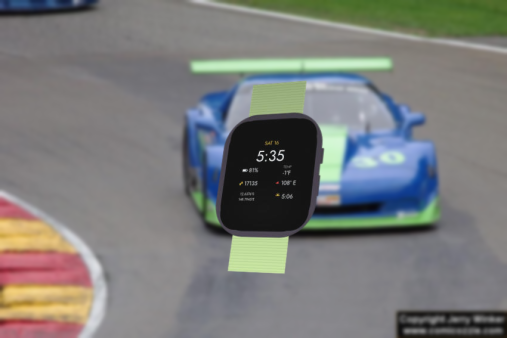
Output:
5 h 35 min
